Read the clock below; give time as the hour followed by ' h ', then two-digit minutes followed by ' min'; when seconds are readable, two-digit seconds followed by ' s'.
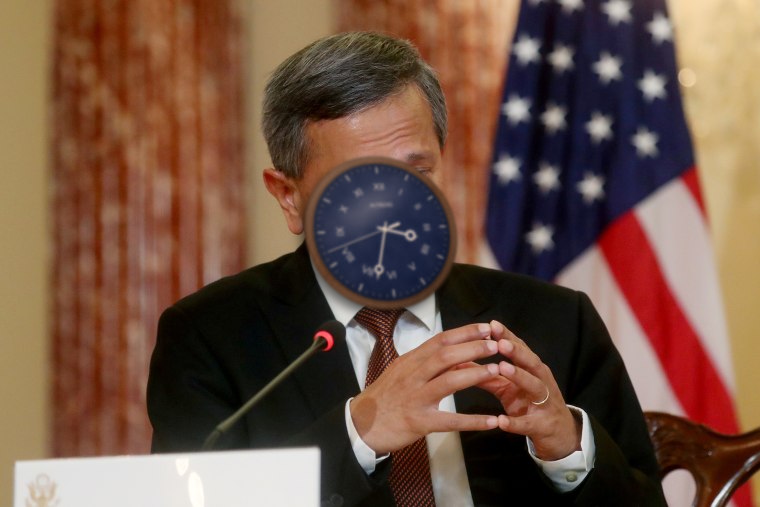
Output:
3 h 32 min 42 s
